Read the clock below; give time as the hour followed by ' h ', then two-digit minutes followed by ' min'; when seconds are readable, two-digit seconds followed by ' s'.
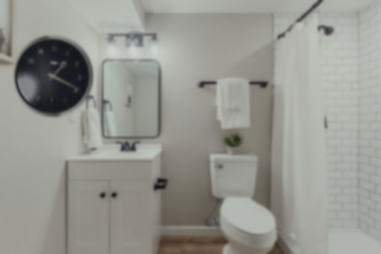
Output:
1 h 19 min
